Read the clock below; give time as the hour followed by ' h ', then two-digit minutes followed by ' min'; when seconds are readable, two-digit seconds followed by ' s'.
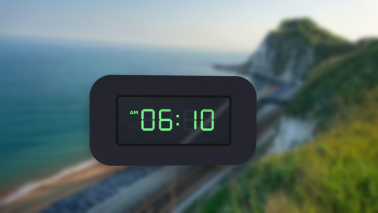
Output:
6 h 10 min
